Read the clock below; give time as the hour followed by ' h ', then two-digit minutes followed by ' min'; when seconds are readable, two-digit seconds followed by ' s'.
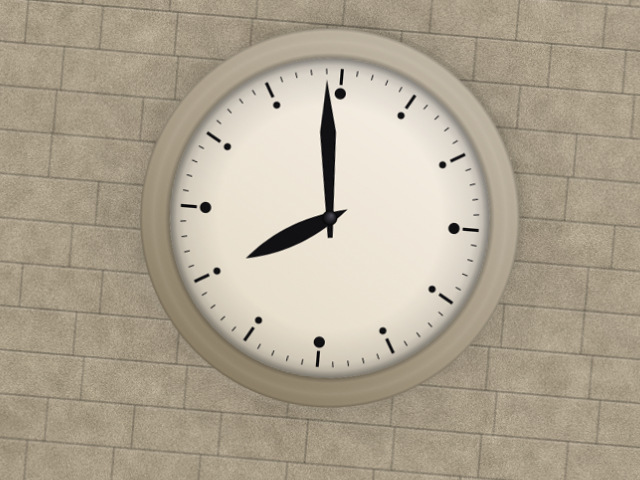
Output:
7 h 59 min
